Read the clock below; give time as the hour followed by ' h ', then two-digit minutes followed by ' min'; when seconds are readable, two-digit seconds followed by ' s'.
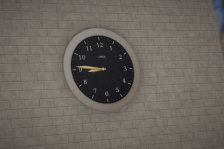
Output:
8 h 46 min
